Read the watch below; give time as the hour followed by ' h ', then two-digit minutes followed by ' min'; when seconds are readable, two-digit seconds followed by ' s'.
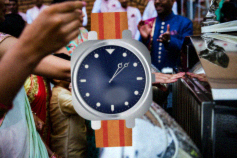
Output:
1 h 08 min
